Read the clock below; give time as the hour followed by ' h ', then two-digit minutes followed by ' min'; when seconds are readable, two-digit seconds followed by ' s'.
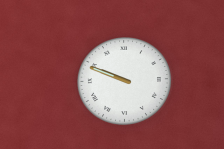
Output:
9 h 49 min
